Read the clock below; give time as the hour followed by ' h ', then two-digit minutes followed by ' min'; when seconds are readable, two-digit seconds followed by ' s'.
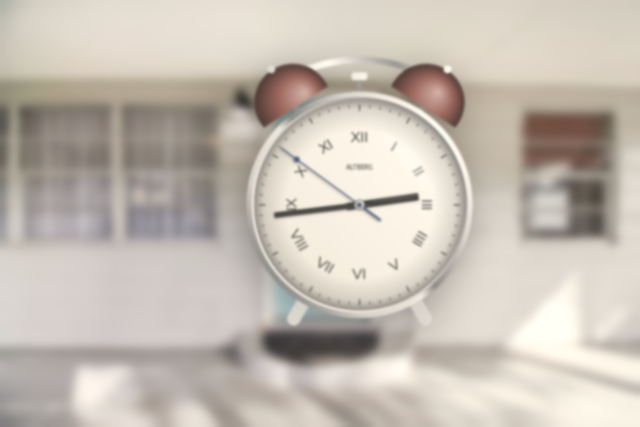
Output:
2 h 43 min 51 s
